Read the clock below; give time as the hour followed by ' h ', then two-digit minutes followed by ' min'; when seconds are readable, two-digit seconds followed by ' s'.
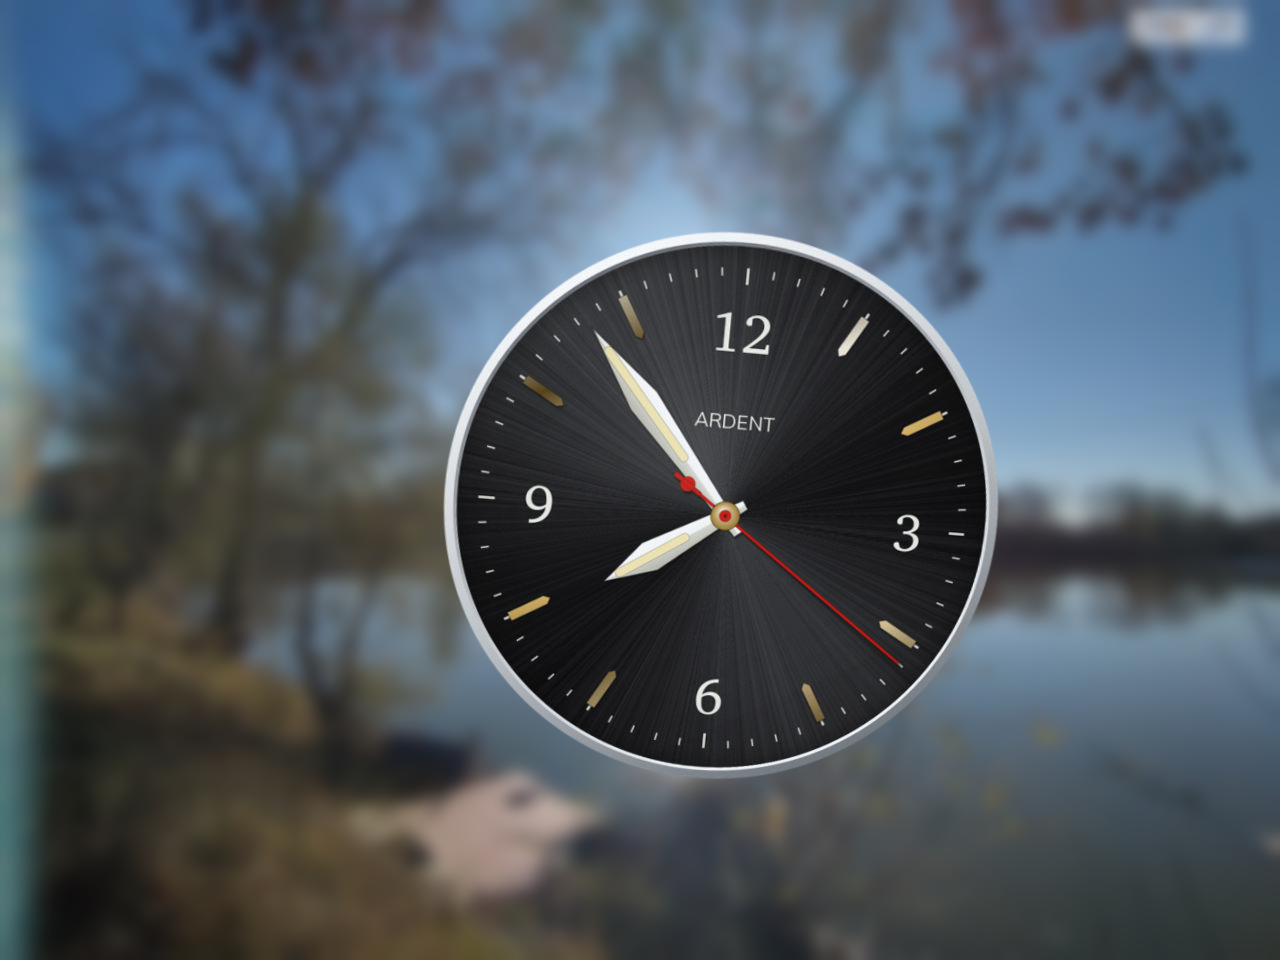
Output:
7 h 53 min 21 s
